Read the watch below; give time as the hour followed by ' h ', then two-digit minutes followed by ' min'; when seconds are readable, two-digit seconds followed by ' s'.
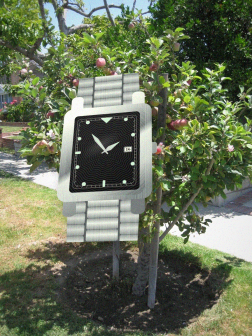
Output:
1 h 54 min
